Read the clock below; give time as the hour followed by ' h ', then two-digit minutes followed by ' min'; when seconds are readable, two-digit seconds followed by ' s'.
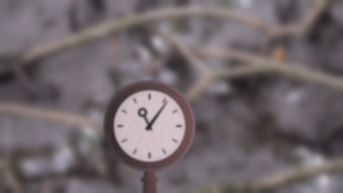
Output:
11 h 06 min
